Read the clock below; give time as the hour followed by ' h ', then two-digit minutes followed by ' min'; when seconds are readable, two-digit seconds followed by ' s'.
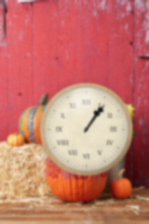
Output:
1 h 06 min
